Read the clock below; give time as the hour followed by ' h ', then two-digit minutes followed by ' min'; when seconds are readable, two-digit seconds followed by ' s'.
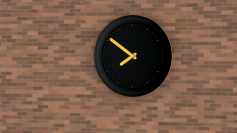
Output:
7 h 51 min
